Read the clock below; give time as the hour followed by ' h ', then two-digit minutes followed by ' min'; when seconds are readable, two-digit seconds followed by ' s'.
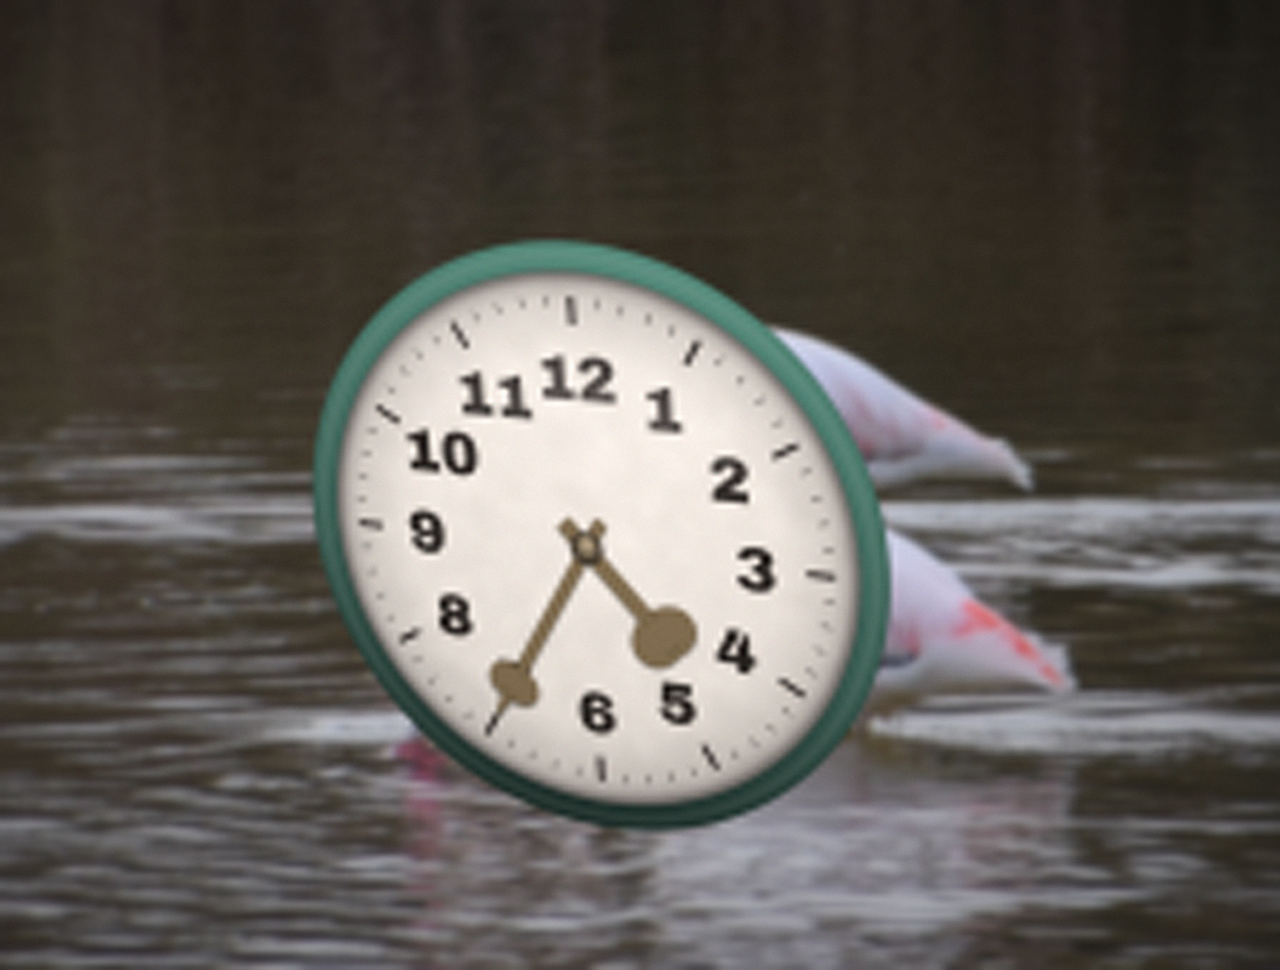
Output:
4 h 35 min
